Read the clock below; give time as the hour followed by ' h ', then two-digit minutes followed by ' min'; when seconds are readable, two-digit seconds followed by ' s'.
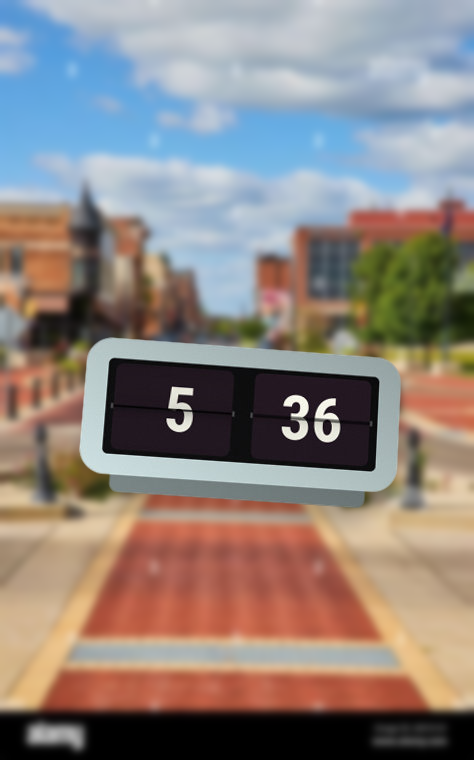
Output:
5 h 36 min
